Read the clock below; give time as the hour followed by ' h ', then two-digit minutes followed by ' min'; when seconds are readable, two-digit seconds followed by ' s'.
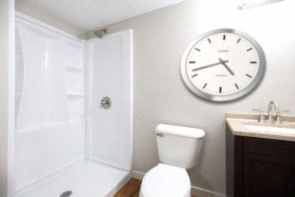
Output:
4 h 42 min
